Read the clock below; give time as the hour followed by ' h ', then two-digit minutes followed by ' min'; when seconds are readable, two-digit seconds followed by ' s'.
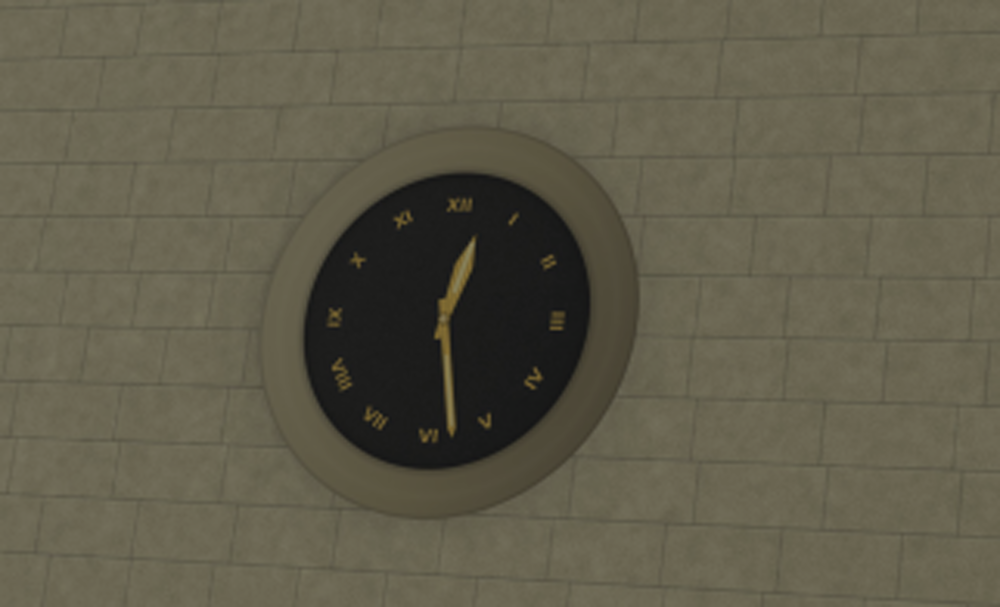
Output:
12 h 28 min
